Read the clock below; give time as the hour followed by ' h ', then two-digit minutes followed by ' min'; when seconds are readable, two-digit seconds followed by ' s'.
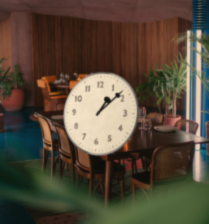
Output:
1 h 08 min
